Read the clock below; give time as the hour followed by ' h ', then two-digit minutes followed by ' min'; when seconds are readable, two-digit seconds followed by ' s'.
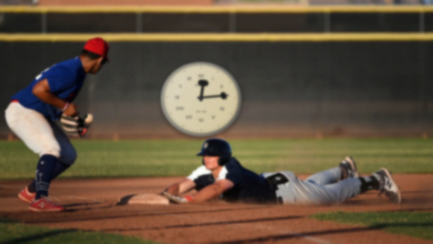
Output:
12 h 14 min
